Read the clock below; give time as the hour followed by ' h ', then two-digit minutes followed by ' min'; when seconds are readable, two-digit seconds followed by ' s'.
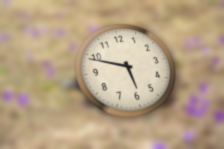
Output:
5 h 49 min
